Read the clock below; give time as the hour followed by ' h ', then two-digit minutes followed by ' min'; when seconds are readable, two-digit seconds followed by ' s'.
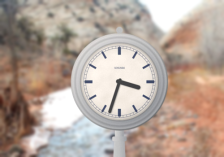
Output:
3 h 33 min
